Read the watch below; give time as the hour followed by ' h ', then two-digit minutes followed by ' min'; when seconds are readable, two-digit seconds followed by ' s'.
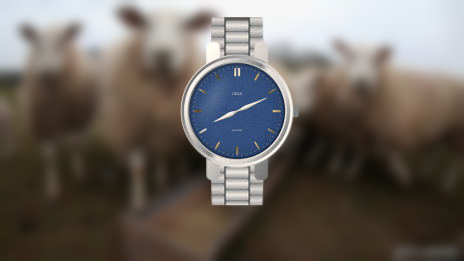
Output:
8 h 11 min
